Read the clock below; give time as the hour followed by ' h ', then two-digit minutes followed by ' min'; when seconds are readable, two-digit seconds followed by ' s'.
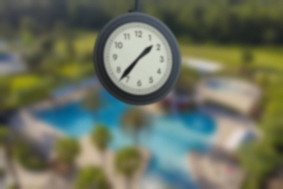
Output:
1 h 37 min
